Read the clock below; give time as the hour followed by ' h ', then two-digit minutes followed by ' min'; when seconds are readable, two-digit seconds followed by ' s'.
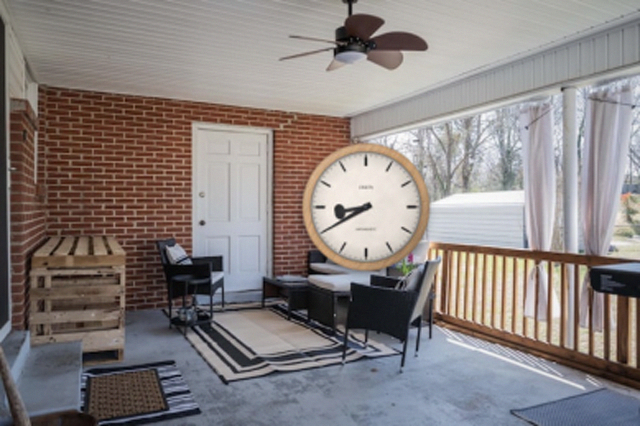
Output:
8 h 40 min
